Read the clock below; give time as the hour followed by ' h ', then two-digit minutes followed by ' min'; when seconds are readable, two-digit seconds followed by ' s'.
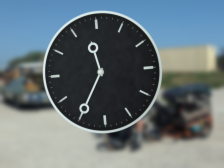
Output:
11 h 35 min
